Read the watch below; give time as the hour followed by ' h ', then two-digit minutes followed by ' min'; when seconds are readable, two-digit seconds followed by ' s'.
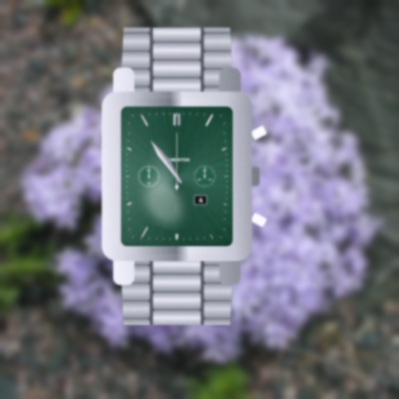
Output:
10 h 54 min
